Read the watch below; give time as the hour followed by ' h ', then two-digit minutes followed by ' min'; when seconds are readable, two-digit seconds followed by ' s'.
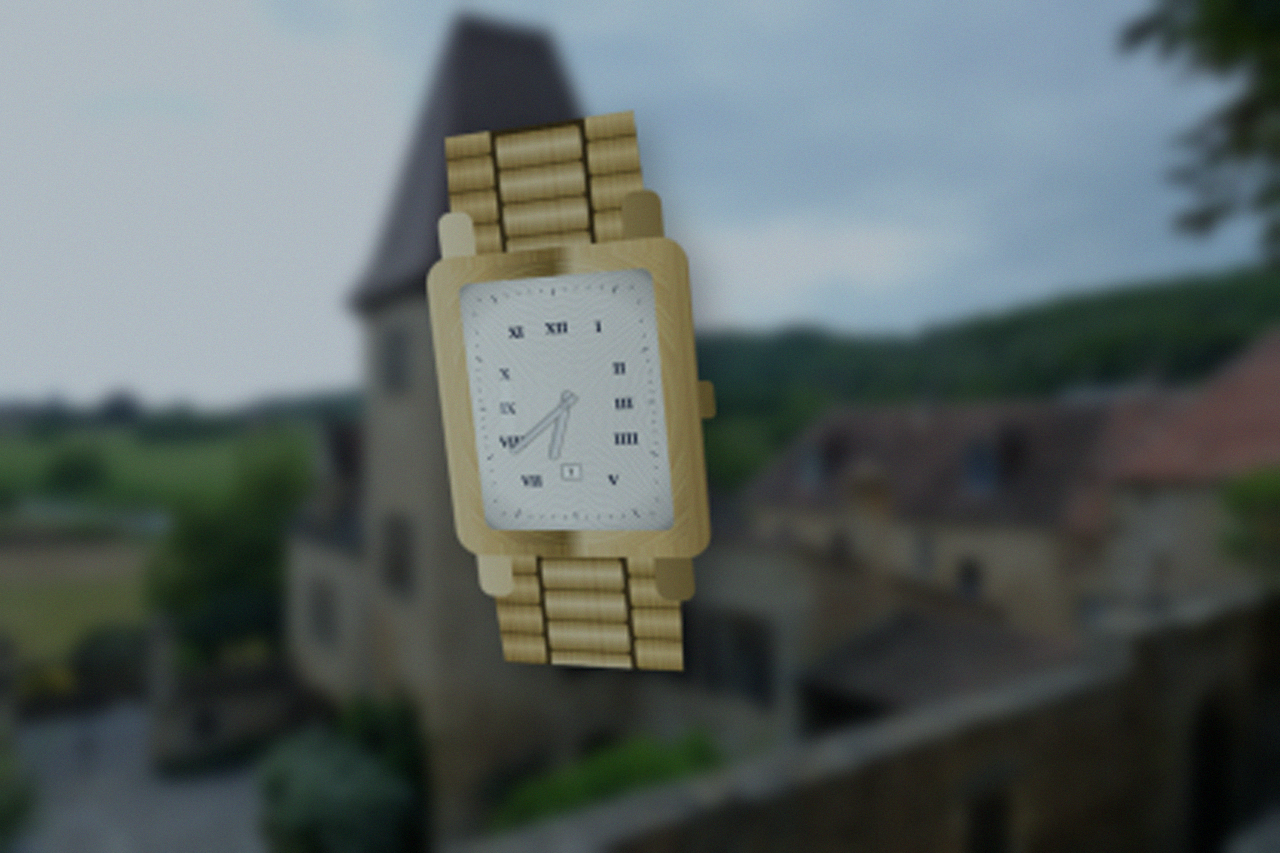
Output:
6 h 39 min
